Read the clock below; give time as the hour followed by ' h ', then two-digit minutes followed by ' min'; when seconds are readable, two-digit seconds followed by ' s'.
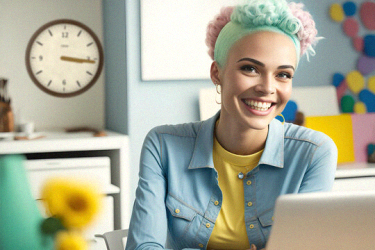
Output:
3 h 16 min
